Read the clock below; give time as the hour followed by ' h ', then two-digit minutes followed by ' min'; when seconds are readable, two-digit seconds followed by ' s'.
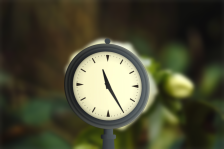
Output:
11 h 25 min
